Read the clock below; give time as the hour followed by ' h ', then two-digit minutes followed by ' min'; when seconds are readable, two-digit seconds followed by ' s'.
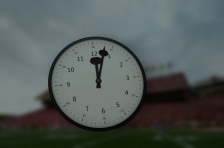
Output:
12 h 03 min
